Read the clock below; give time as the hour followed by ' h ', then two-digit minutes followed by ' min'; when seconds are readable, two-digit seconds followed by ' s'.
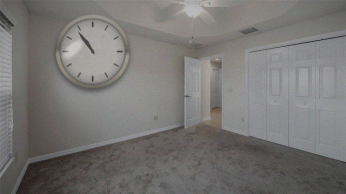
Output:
10 h 54 min
